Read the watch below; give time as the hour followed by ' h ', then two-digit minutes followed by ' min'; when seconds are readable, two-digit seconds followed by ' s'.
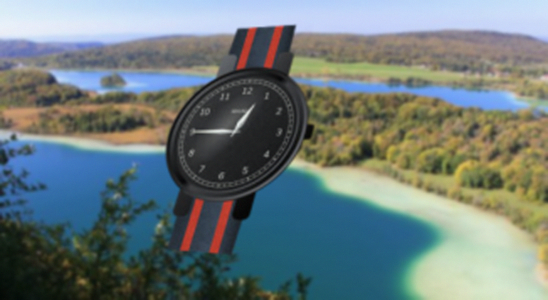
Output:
12 h 45 min
